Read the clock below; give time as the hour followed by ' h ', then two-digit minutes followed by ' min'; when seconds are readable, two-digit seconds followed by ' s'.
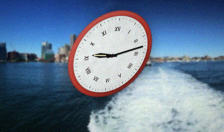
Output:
9 h 13 min
